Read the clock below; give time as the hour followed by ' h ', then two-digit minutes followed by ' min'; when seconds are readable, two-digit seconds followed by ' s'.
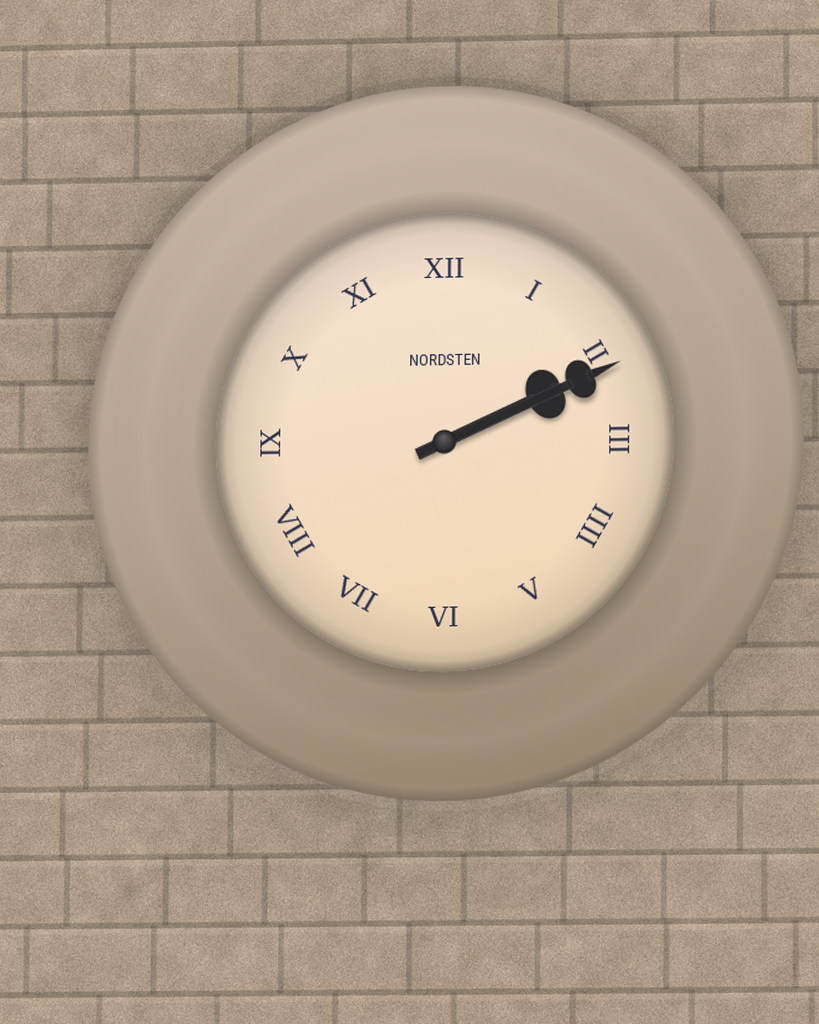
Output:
2 h 11 min
